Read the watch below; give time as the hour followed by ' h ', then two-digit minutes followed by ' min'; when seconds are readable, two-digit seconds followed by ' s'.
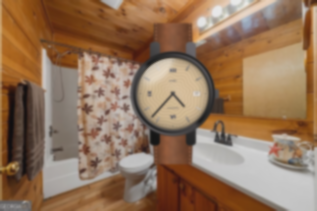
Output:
4 h 37 min
